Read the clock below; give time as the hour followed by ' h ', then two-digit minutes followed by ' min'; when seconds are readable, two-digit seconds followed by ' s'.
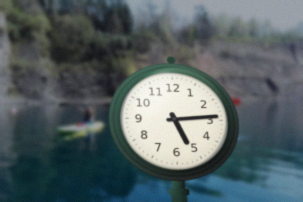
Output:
5 h 14 min
